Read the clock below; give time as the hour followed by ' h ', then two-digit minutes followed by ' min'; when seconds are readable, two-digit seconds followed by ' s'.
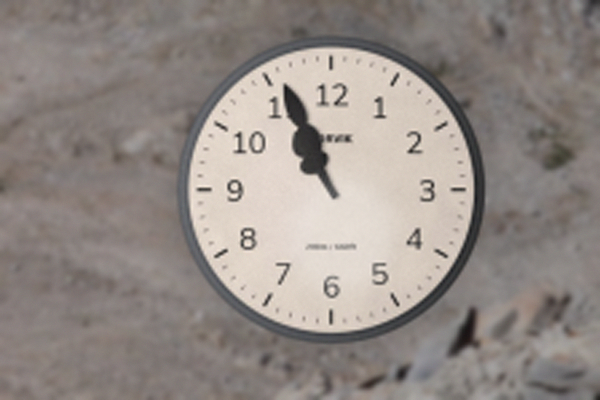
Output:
10 h 56 min
